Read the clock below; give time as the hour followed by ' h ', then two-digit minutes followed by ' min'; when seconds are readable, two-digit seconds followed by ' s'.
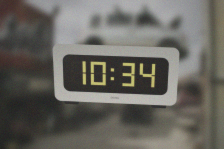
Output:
10 h 34 min
